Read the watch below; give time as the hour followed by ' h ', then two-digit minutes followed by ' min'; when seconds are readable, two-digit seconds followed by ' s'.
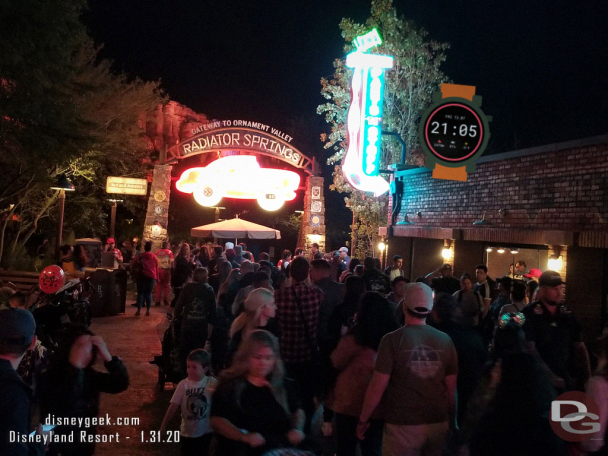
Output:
21 h 05 min
